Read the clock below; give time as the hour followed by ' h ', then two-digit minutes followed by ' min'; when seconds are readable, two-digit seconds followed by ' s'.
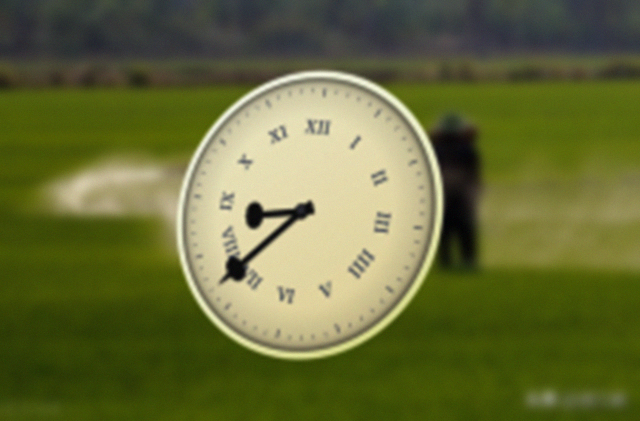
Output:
8 h 37 min
